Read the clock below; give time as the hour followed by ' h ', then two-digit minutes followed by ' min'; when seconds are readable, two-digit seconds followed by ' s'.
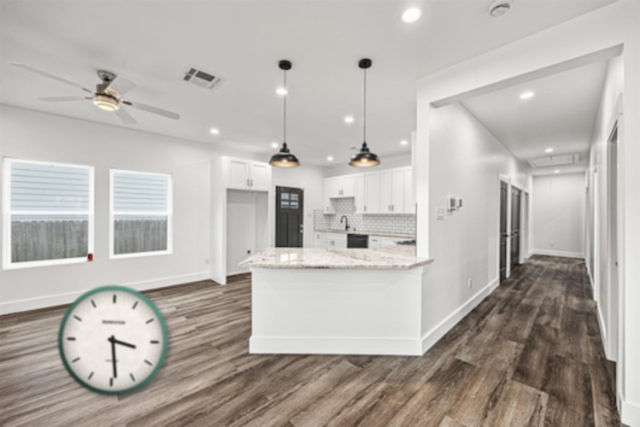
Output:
3 h 29 min
